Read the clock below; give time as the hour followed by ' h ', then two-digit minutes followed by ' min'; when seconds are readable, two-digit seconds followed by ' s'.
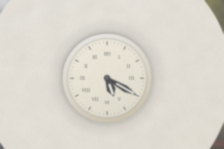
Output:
5 h 20 min
